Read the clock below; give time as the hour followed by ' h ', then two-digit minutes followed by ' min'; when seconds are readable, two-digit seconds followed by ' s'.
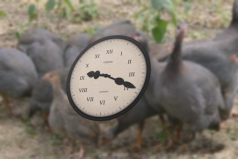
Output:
9 h 19 min
